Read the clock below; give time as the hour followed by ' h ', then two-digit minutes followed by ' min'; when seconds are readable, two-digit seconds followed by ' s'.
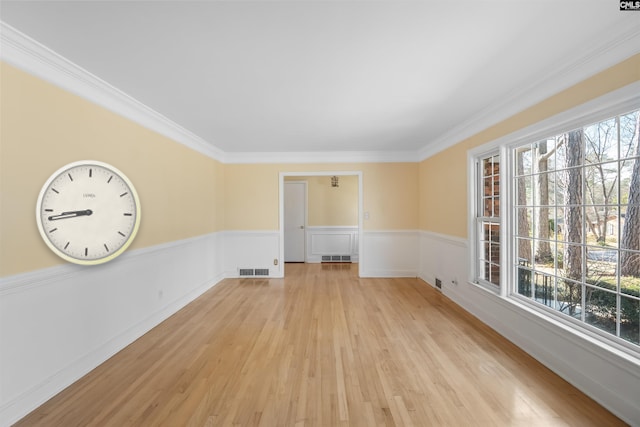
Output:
8 h 43 min
